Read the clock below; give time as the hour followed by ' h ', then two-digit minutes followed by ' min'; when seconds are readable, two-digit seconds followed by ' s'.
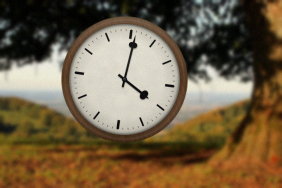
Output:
4 h 01 min
